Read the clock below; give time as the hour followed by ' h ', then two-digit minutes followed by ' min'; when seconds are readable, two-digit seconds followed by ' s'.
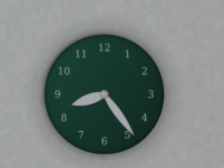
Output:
8 h 24 min
